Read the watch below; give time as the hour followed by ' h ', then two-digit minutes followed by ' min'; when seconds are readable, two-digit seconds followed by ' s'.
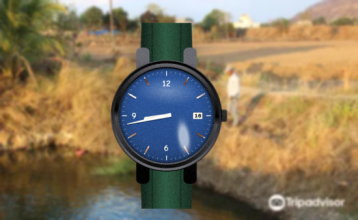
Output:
8 h 43 min
